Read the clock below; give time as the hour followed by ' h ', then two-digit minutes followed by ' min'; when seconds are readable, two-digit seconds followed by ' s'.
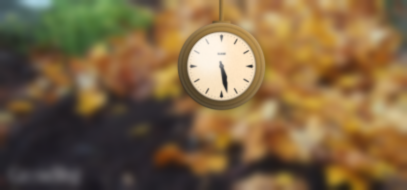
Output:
5 h 28 min
